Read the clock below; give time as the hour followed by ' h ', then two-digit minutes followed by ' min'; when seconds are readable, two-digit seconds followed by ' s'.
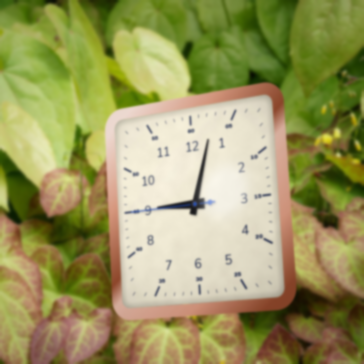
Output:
9 h 02 min 45 s
